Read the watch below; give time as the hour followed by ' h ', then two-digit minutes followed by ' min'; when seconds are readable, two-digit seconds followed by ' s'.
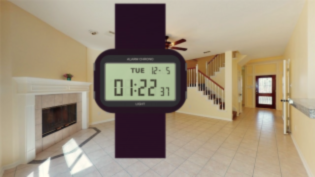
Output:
1 h 22 min
